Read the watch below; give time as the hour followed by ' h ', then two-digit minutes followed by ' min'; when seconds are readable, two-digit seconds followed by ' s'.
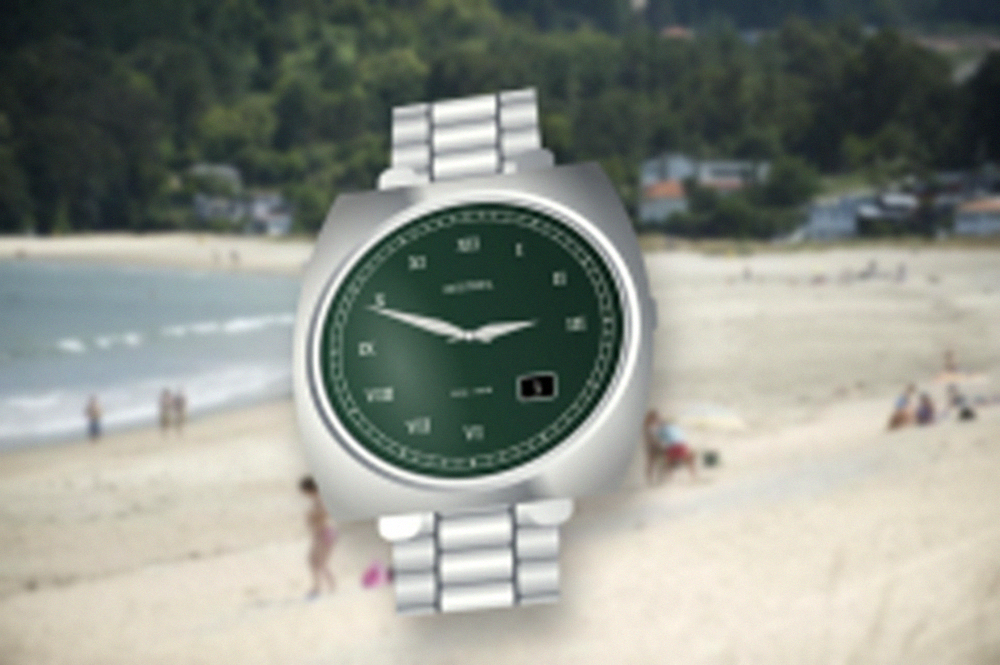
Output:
2 h 49 min
